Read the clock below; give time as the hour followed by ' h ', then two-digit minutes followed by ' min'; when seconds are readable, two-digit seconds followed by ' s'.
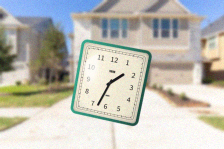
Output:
1 h 33 min
